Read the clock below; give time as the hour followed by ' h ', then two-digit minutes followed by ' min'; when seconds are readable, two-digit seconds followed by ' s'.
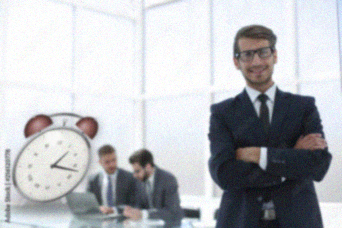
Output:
1 h 17 min
